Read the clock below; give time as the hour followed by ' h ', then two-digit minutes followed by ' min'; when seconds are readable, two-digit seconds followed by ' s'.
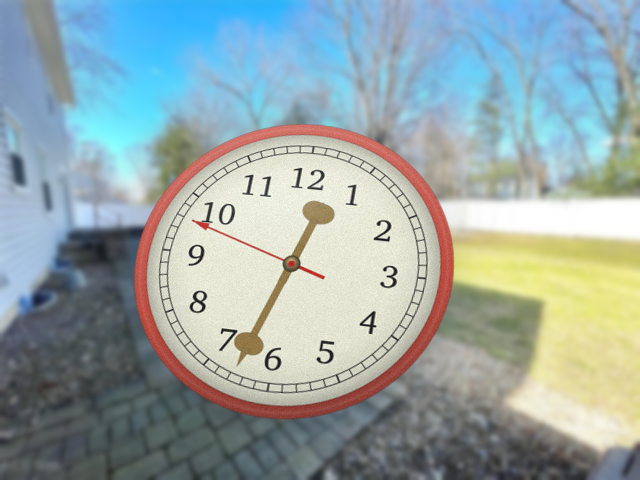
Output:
12 h 32 min 48 s
